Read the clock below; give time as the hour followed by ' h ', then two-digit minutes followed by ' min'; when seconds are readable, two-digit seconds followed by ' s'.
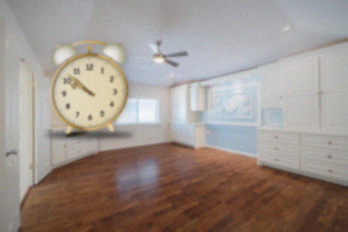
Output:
9 h 52 min
